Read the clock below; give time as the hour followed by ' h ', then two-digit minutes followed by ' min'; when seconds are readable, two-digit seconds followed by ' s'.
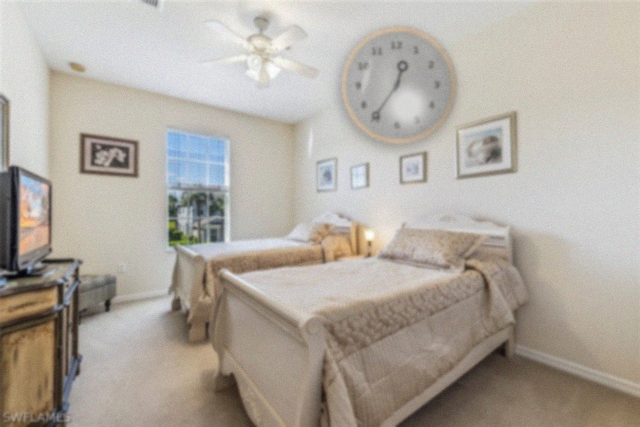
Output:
12 h 36 min
